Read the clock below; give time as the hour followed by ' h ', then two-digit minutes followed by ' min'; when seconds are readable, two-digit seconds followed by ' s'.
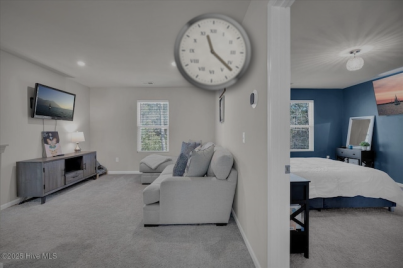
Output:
11 h 22 min
